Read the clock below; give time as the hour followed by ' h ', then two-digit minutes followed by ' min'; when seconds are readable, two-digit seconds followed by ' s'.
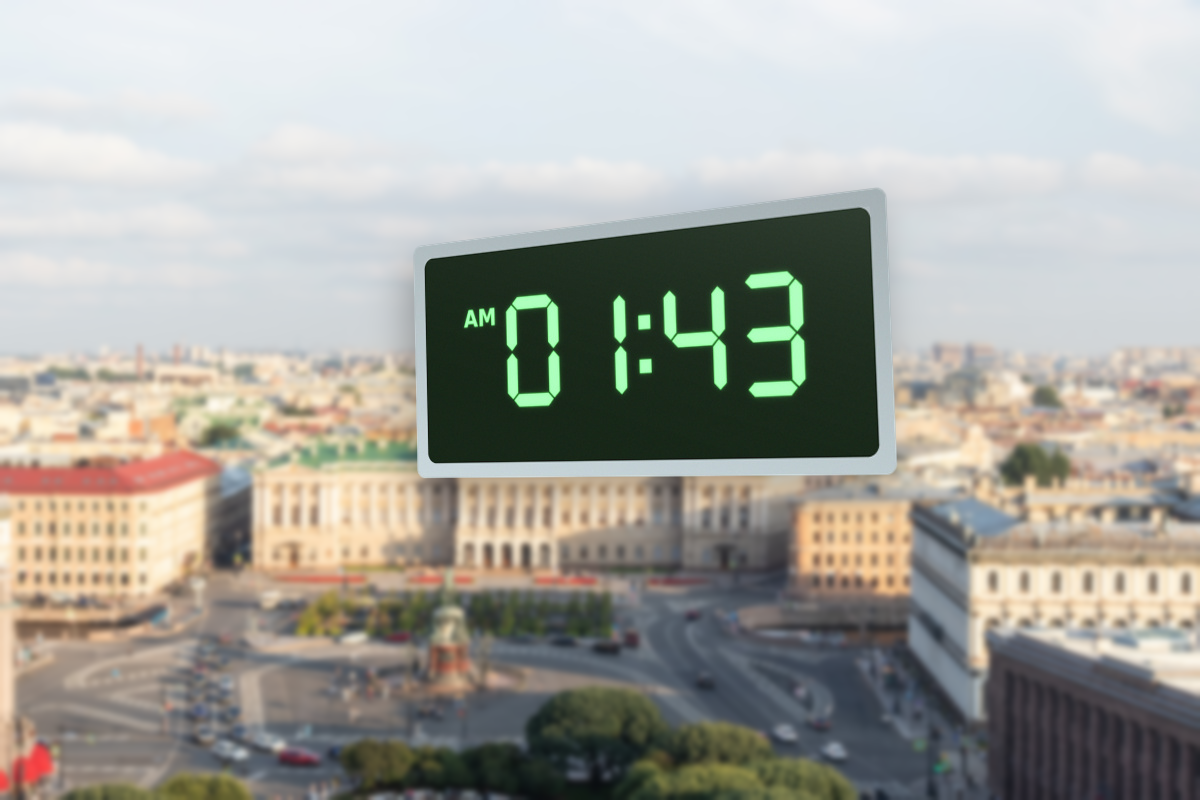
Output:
1 h 43 min
